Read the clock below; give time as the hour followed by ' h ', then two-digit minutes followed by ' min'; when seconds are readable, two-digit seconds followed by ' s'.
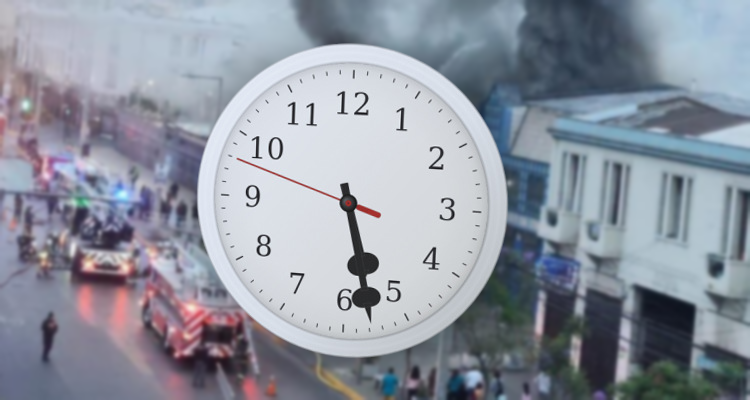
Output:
5 h 27 min 48 s
